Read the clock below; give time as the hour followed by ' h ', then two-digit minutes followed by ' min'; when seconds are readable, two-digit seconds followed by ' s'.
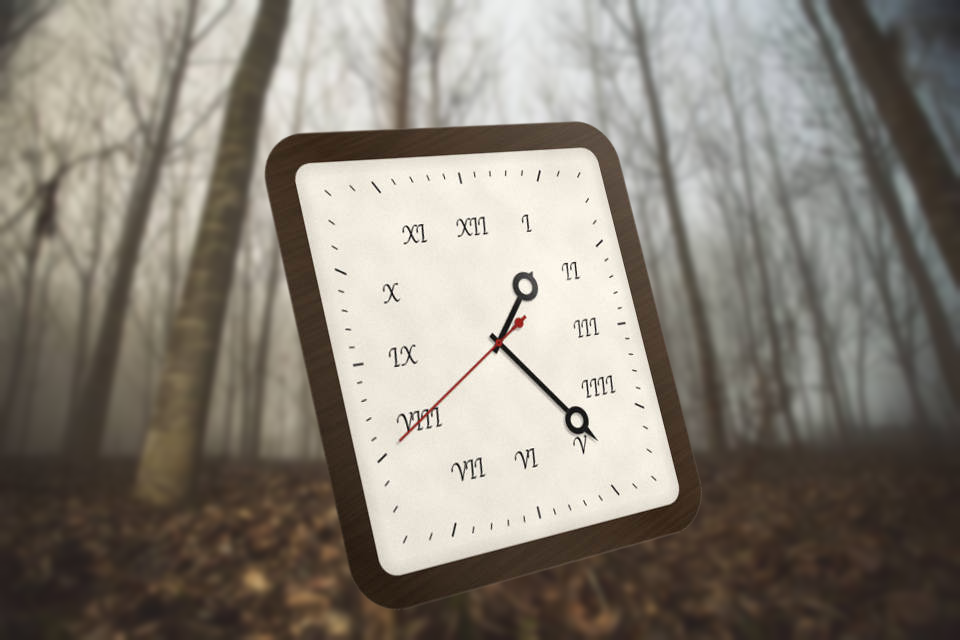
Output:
1 h 23 min 40 s
